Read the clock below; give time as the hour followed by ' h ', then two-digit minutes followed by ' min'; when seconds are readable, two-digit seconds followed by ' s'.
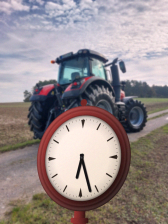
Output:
6 h 27 min
